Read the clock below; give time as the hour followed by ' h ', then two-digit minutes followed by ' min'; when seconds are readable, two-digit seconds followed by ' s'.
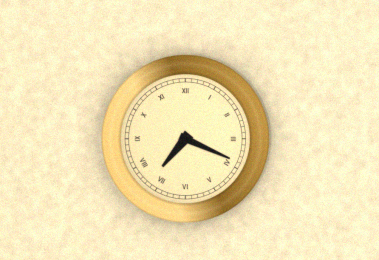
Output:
7 h 19 min
